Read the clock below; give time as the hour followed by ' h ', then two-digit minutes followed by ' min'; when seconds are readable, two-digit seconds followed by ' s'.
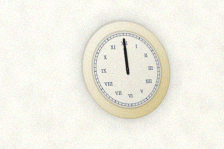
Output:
12 h 00 min
